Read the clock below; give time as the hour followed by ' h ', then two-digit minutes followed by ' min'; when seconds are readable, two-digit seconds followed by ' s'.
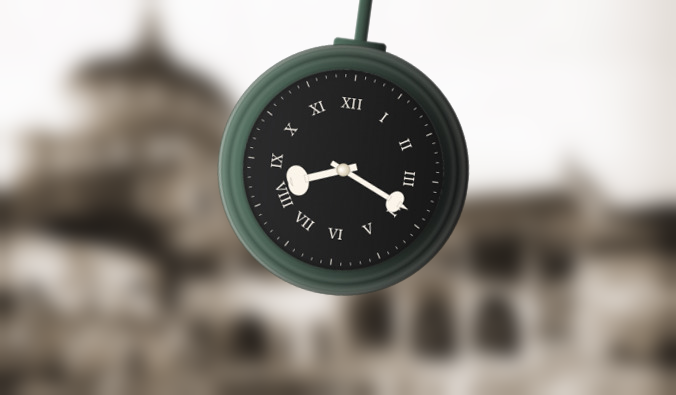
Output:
8 h 19 min
